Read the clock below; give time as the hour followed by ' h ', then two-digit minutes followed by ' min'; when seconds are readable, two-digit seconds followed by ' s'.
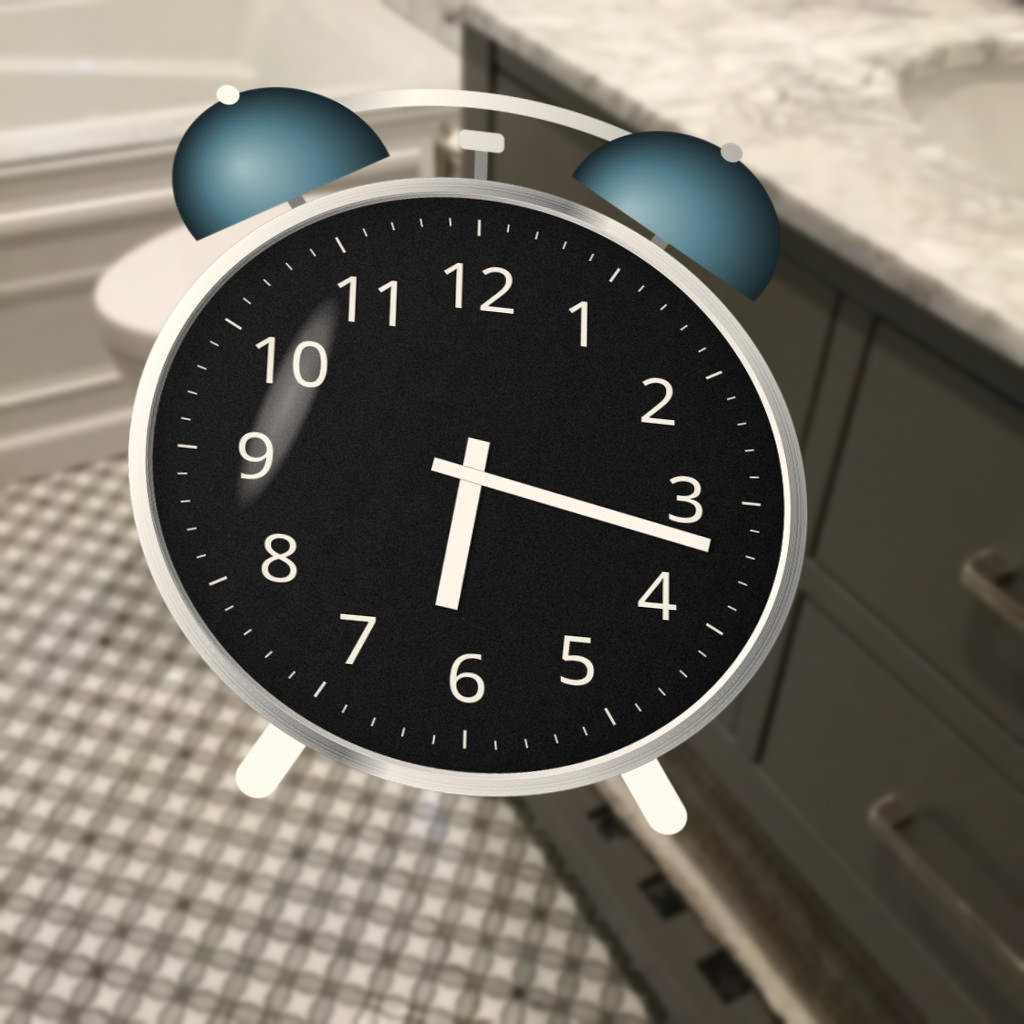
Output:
6 h 17 min
